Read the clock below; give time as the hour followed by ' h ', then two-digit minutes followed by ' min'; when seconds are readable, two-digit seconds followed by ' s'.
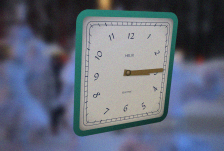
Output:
3 h 15 min
